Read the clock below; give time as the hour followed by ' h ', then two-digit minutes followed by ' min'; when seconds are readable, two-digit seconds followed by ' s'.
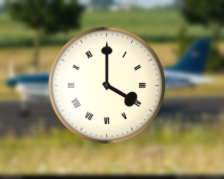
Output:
4 h 00 min
